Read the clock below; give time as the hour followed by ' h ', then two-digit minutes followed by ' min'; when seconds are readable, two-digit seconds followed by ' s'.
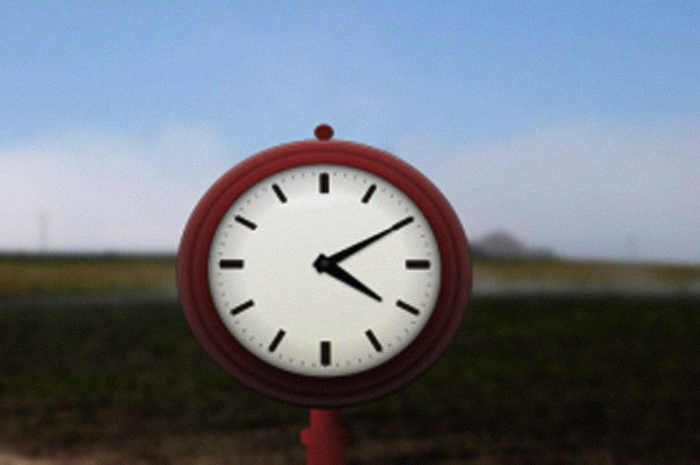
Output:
4 h 10 min
